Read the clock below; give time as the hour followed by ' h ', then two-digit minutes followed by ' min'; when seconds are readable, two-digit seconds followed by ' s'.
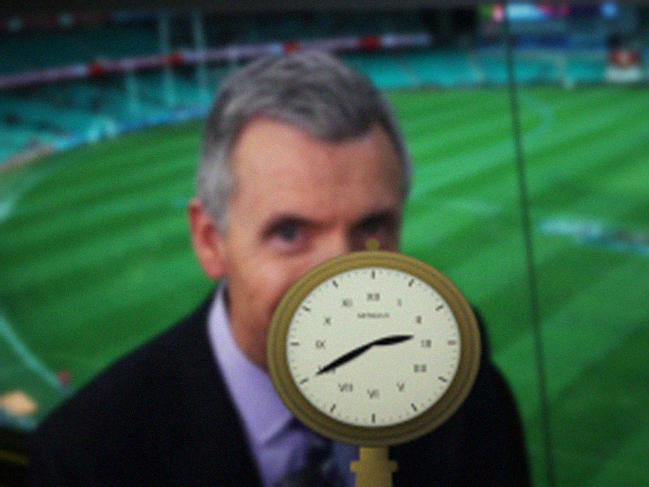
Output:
2 h 40 min
